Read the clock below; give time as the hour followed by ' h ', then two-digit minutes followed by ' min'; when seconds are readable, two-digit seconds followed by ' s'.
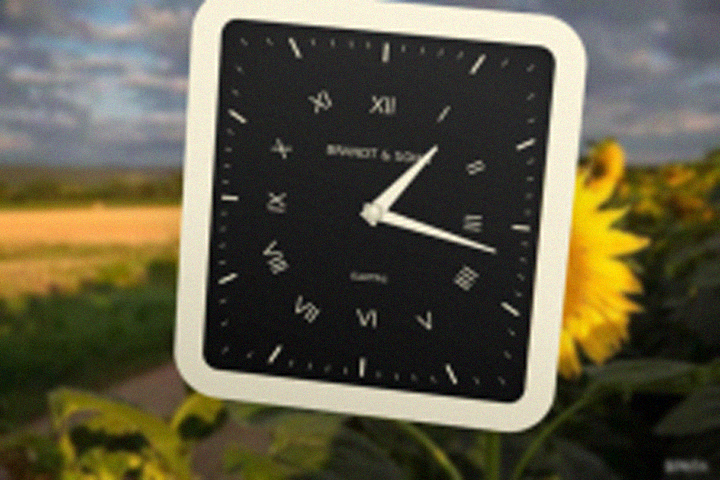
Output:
1 h 17 min
